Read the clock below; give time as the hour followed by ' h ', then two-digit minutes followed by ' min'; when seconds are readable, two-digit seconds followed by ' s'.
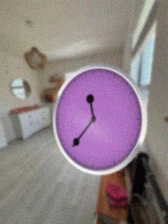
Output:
11 h 37 min
